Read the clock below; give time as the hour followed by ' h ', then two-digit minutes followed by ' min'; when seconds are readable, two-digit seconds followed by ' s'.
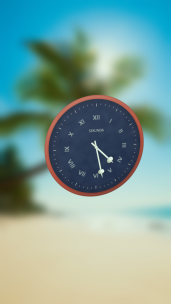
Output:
4 h 28 min
